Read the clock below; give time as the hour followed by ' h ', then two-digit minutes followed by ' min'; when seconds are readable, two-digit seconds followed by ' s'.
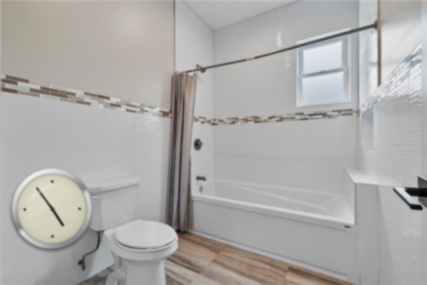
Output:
4 h 54 min
